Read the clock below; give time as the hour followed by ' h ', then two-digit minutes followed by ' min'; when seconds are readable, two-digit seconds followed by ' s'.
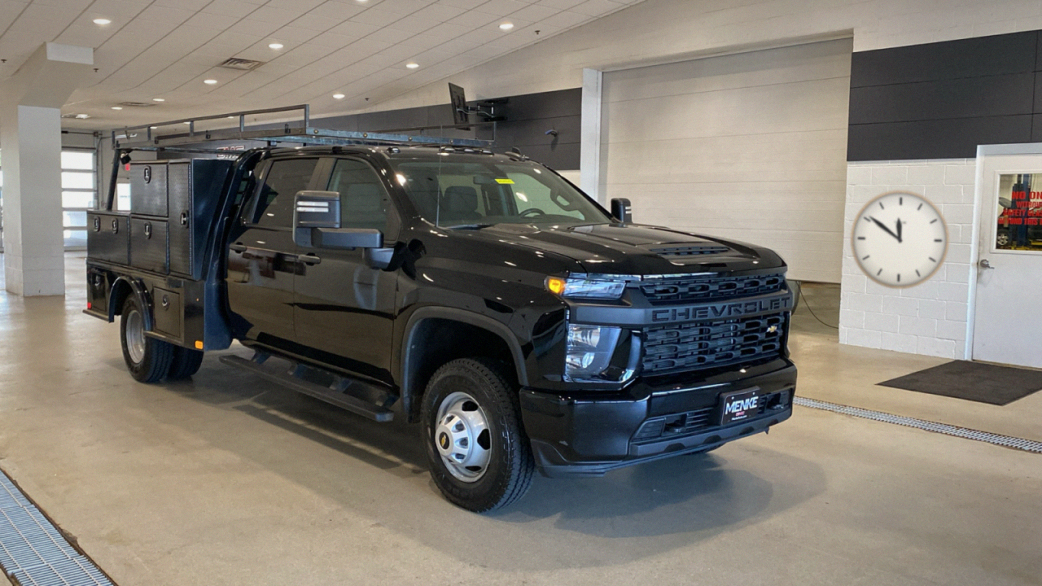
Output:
11 h 51 min
